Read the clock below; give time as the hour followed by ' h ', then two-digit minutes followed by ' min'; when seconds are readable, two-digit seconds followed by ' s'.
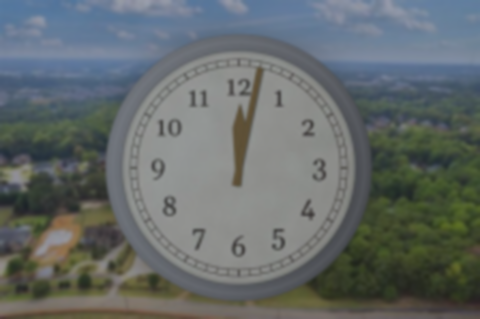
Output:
12 h 02 min
